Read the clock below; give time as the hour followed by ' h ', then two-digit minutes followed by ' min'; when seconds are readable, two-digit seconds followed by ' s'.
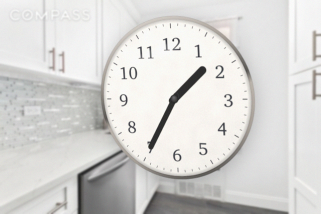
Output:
1 h 35 min
